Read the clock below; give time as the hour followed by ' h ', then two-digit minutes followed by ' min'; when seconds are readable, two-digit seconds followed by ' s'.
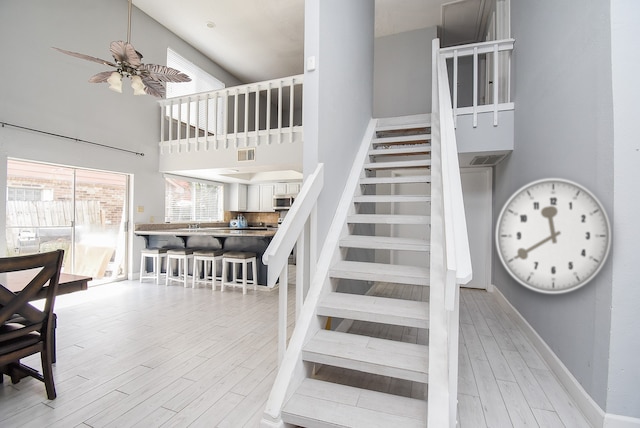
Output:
11 h 40 min
